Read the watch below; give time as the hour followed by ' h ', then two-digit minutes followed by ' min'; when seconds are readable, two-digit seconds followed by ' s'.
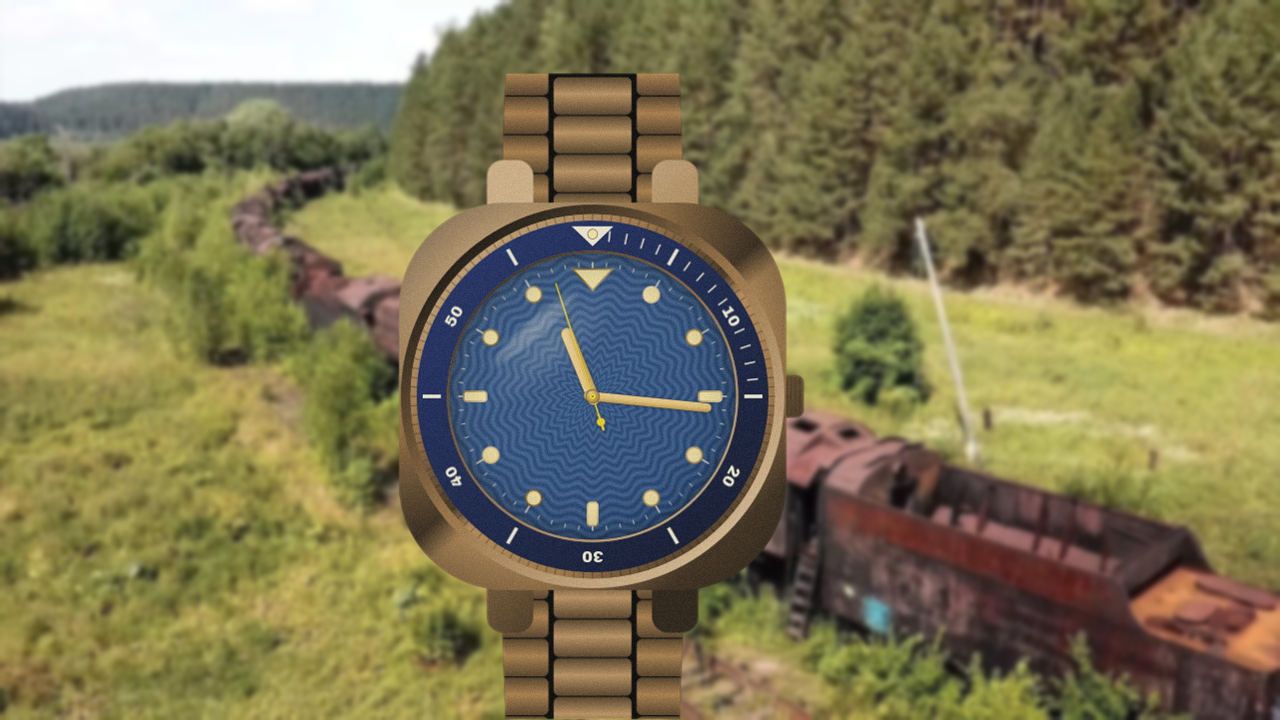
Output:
11 h 15 min 57 s
